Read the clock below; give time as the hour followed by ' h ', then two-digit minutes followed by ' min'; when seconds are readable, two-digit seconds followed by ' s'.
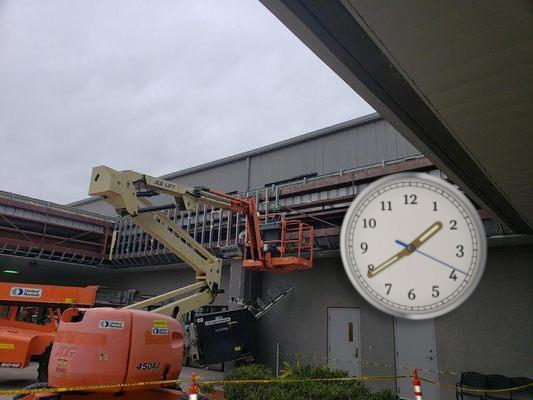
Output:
1 h 39 min 19 s
